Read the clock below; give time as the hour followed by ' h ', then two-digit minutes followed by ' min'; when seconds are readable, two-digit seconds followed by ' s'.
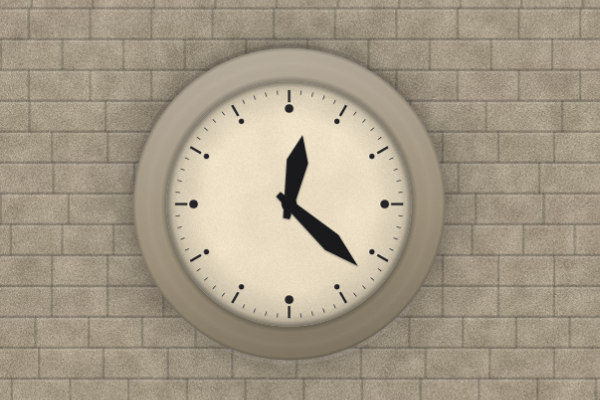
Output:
12 h 22 min
